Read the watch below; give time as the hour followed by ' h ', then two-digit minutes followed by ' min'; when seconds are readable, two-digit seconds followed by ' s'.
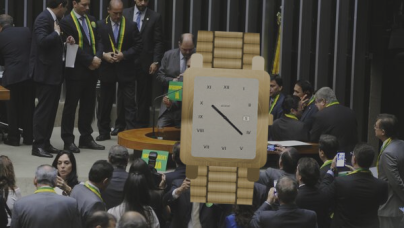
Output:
10 h 22 min
